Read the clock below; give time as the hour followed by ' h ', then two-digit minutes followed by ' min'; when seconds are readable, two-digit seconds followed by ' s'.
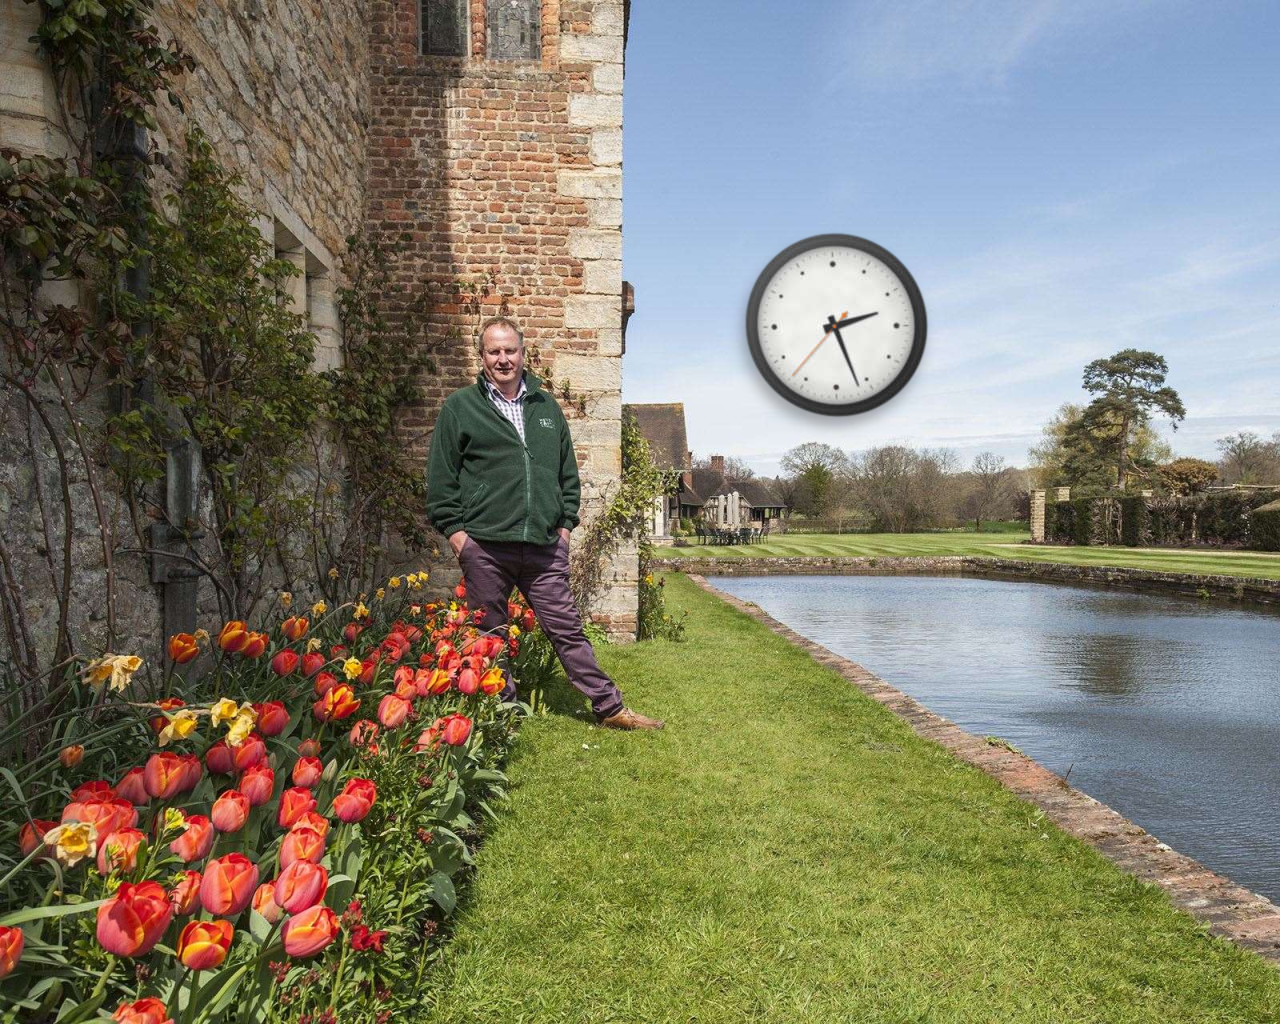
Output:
2 h 26 min 37 s
